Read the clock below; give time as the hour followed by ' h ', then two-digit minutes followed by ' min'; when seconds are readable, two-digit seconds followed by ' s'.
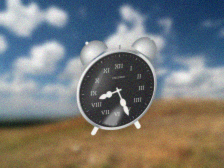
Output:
8 h 26 min
